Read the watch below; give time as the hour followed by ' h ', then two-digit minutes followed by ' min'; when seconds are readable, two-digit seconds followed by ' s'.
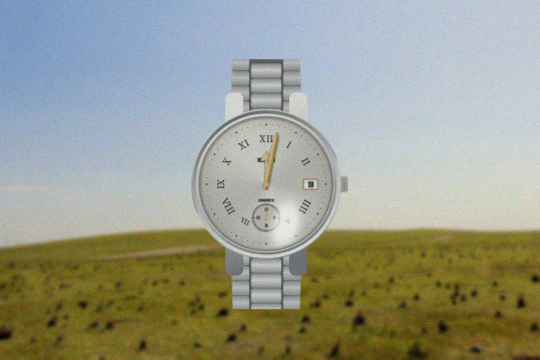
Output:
12 h 02 min
